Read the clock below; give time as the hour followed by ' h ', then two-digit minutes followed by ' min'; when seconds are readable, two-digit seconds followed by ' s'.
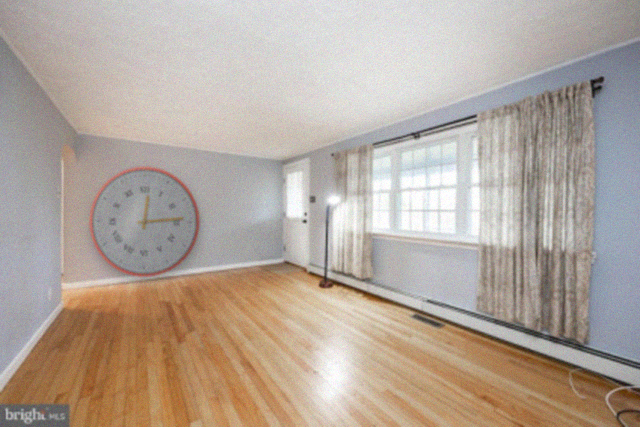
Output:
12 h 14 min
